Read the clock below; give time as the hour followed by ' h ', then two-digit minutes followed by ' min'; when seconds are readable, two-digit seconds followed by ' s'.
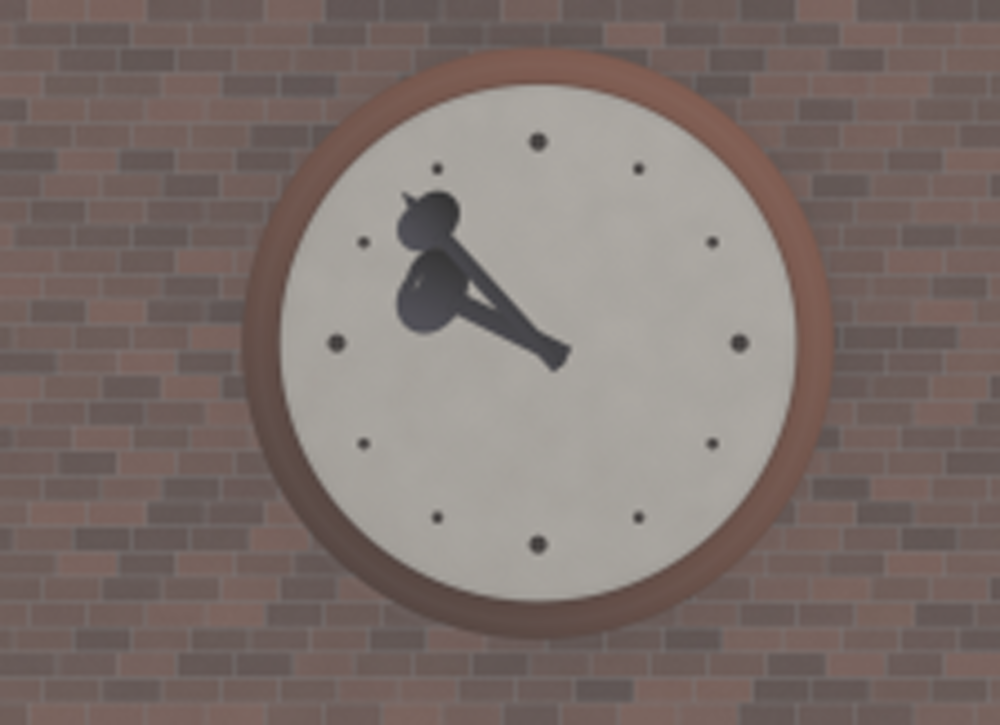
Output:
9 h 53 min
